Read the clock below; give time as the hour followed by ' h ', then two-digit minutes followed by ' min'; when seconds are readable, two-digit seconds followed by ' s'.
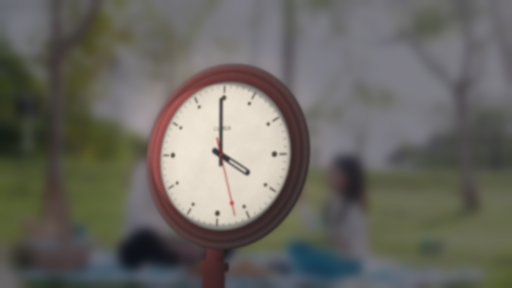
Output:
3 h 59 min 27 s
